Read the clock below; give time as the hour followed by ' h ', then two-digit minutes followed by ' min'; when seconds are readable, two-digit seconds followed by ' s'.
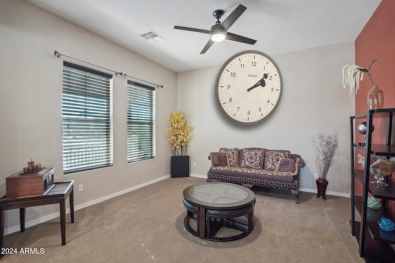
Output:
2 h 08 min
